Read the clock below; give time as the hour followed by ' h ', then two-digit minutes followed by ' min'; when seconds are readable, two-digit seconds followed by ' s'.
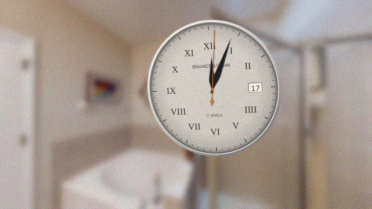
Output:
12 h 04 min 01 s
